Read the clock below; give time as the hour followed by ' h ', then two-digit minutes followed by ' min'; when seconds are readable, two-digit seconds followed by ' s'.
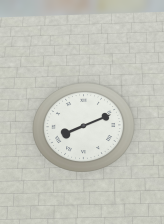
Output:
8 h 11 min
